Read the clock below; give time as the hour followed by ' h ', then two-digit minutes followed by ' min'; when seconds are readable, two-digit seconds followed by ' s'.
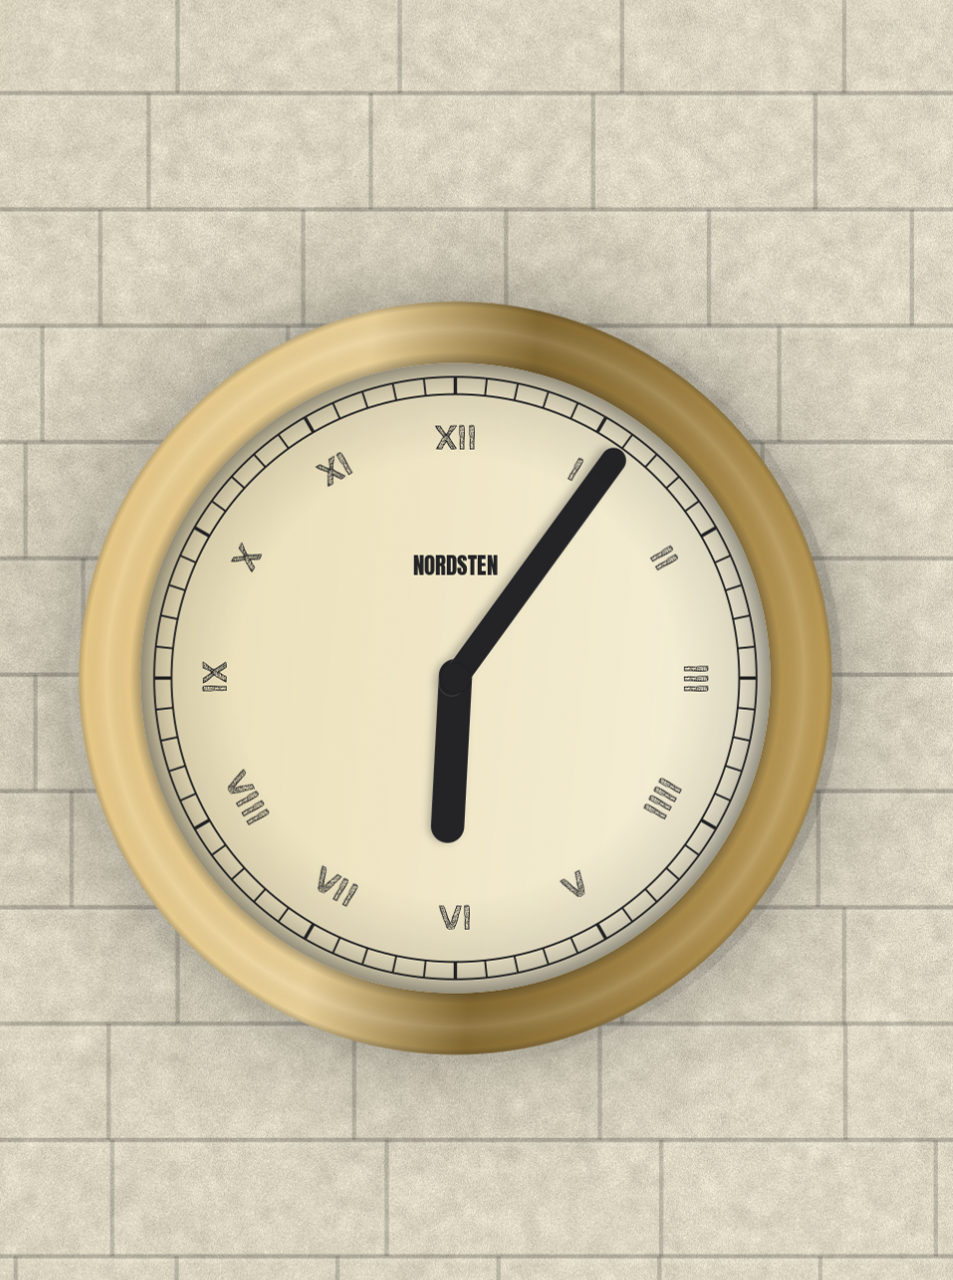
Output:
6 h 06 min
